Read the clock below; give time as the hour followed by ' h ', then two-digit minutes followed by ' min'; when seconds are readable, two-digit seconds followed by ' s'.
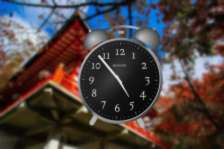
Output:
4 h 53 min
